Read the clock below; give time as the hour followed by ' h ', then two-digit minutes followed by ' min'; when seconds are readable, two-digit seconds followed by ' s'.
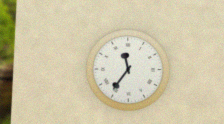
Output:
11 h 36 min
